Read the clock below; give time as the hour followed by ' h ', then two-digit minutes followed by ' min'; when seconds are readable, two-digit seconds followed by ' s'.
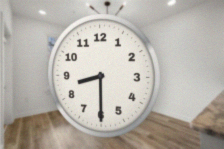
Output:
8 h 30 min
